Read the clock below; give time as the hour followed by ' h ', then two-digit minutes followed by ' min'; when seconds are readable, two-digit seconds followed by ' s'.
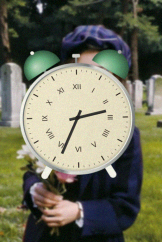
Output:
2 h 34 min
